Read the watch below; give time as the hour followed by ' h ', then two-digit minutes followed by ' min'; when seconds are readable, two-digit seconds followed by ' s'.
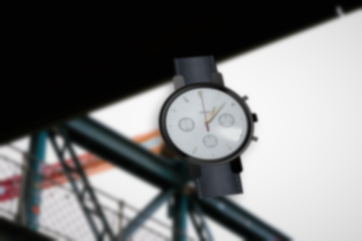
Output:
1 h 08 min
